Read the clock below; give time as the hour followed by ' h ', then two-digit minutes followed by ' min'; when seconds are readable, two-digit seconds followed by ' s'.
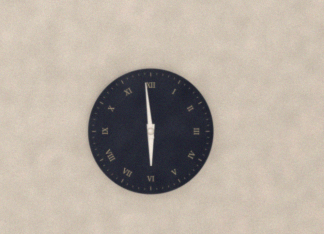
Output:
5 h 59 min
